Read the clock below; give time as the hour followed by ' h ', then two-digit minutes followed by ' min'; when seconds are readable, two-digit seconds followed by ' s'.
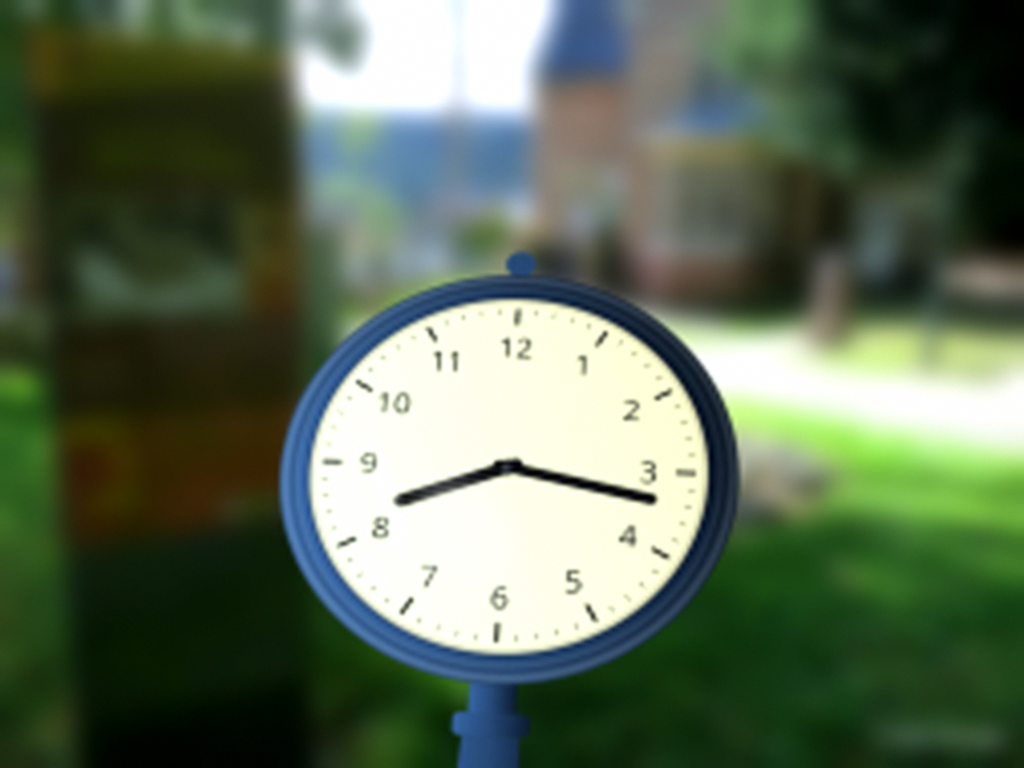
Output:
8 h 17 min
